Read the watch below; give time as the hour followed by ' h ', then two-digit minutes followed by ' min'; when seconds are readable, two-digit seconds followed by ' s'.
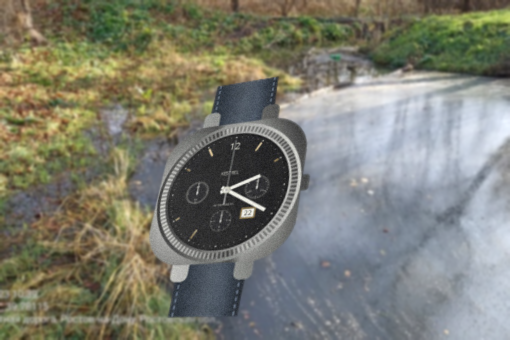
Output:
2 h 20 min
